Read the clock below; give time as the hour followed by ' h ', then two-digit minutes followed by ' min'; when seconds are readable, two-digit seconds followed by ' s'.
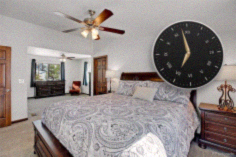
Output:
6 h 58 min
